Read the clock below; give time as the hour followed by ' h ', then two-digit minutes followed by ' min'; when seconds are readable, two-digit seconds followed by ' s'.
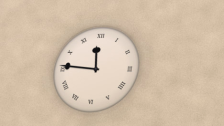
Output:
11 h 46 min
